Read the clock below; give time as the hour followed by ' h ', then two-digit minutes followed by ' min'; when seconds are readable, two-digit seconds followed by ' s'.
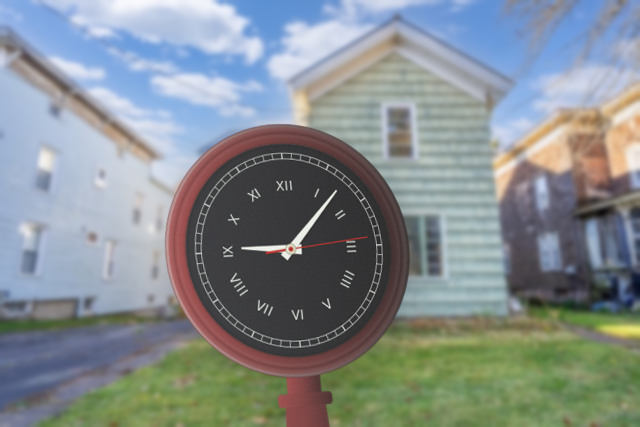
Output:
9 h 07 min 14 s
